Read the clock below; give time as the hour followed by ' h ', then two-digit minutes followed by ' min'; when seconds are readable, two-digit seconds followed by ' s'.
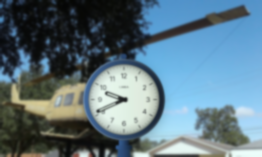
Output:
9 h 41 min
